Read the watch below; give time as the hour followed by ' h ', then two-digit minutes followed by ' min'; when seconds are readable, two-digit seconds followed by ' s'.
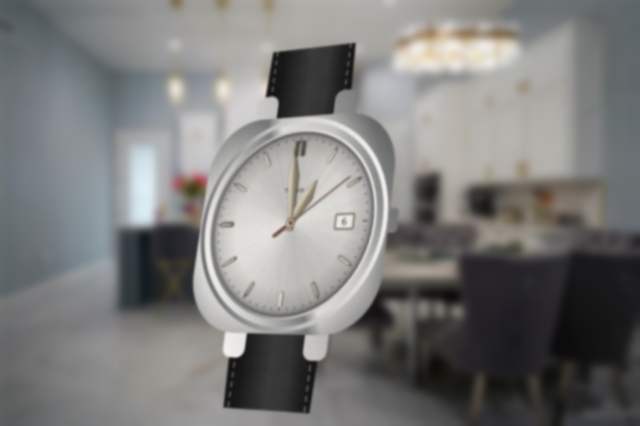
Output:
12 h 59 min 09 s
